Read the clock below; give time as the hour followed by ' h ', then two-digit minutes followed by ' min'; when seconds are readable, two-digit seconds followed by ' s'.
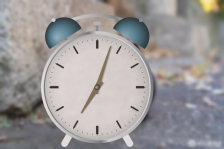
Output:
7 h 03 min
